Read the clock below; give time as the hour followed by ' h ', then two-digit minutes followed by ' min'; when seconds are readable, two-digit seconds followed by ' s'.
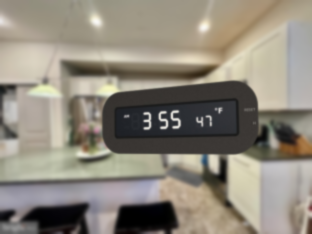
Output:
3 h 55 min
